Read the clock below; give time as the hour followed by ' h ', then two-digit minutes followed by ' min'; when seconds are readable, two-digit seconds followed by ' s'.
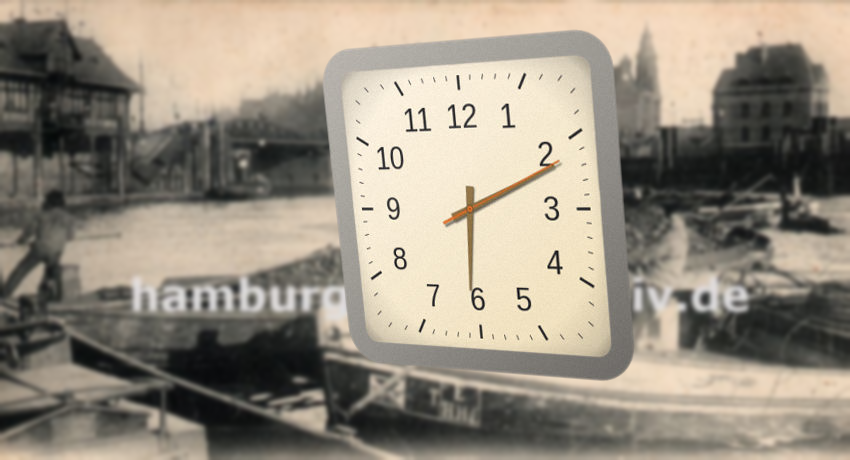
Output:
6 h 11 min 11 s
